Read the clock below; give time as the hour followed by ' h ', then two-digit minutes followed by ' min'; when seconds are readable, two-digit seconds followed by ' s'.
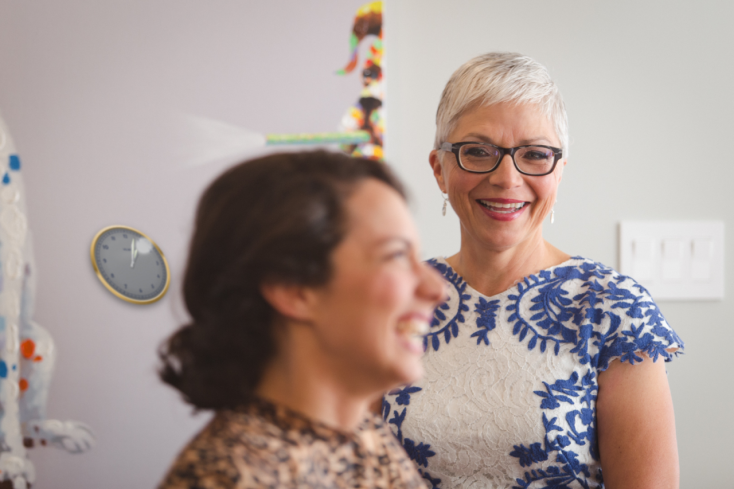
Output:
1 h 03 min
